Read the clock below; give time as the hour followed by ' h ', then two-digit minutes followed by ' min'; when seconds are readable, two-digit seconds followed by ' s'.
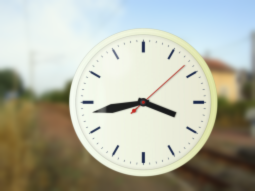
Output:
3 h 43 min 08 s
